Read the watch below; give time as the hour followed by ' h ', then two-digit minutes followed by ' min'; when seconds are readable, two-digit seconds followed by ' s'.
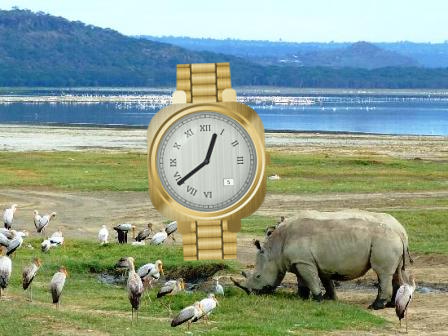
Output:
12 h 39 min
